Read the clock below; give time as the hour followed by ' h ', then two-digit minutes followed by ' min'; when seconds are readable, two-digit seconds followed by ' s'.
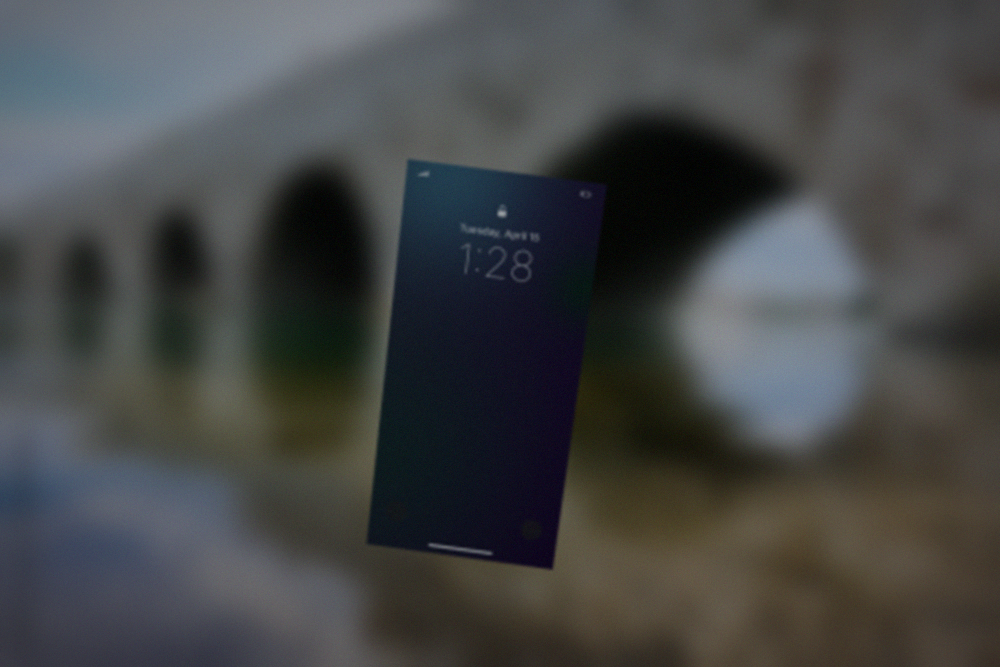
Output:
1 h 28 min
